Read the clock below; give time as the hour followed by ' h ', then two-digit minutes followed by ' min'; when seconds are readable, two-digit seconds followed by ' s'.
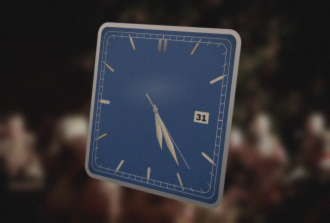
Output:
5 h 24 min 23 s
